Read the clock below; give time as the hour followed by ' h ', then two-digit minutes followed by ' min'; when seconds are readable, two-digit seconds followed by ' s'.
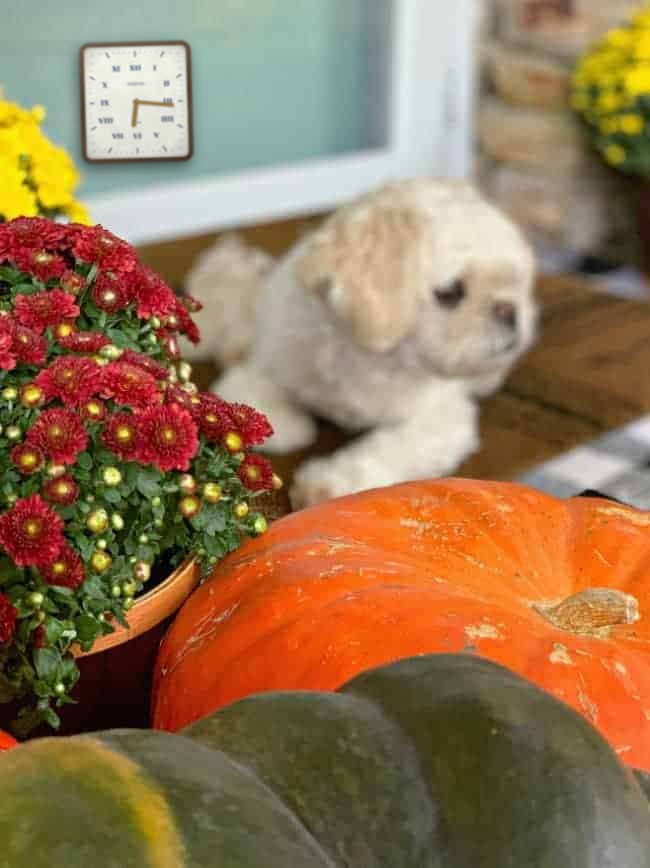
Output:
6 h 16 min
